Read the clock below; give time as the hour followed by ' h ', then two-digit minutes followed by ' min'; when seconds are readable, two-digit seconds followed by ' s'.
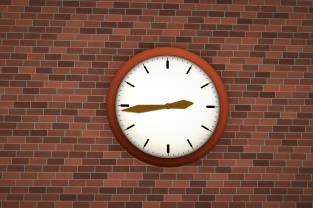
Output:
2 h 44 min
